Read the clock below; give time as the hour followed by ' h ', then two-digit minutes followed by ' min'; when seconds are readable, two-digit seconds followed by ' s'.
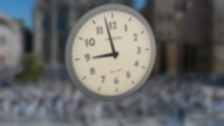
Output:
8 h 58 min
